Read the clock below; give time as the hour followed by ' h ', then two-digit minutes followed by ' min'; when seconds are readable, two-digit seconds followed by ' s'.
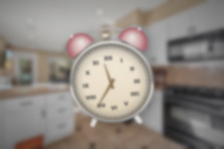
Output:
11 h 36 min
